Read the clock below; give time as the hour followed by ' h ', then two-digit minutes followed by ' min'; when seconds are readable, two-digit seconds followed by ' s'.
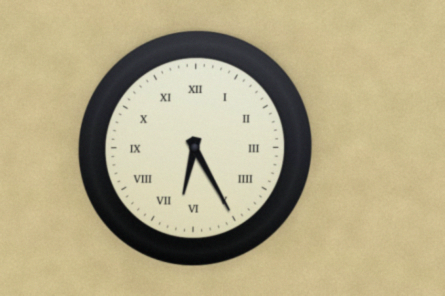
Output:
6 h 25 min
